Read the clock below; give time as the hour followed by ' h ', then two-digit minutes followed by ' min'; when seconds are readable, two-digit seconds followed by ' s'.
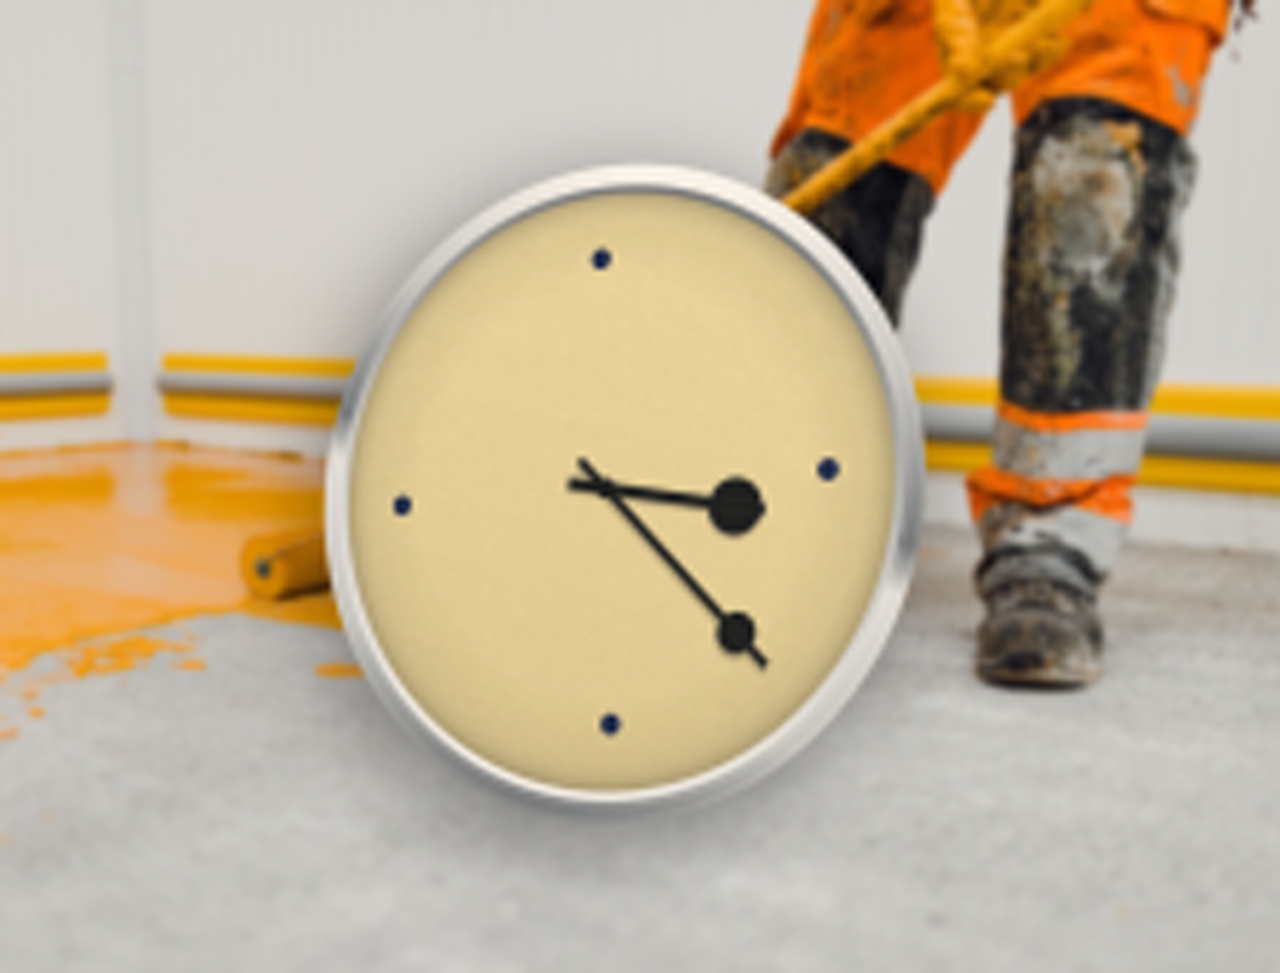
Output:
3 h 23 min
